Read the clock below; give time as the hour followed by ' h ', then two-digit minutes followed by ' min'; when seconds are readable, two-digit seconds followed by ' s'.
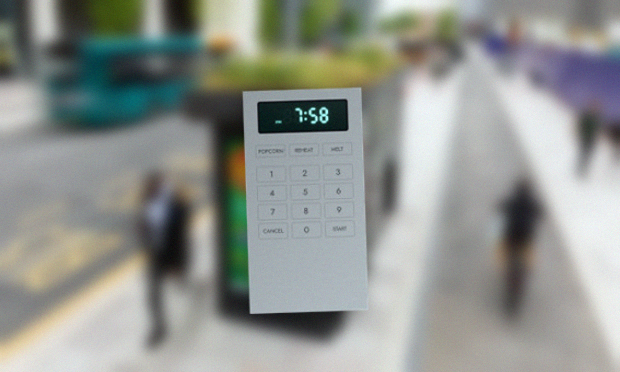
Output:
7 h 58 min
